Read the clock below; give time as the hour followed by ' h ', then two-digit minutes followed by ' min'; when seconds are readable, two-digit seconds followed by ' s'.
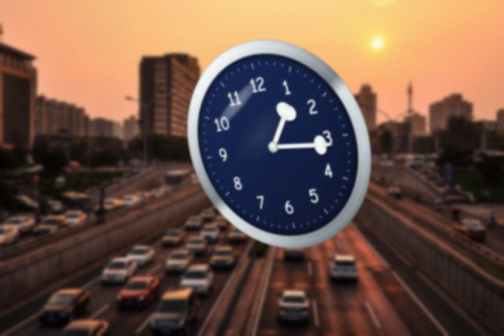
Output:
1 h 16 min
